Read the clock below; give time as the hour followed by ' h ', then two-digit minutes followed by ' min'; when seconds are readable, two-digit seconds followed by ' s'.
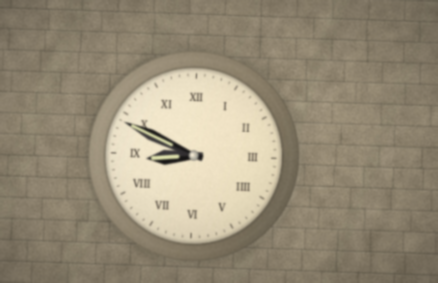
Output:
8 h 49 min
